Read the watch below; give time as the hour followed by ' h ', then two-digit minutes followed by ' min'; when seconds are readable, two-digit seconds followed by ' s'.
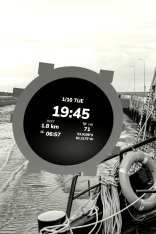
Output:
19 h 45 min
